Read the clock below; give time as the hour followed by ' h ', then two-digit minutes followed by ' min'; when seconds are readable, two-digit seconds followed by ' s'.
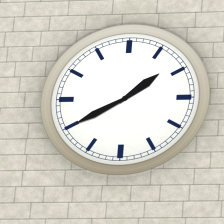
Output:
1 h 40 min
